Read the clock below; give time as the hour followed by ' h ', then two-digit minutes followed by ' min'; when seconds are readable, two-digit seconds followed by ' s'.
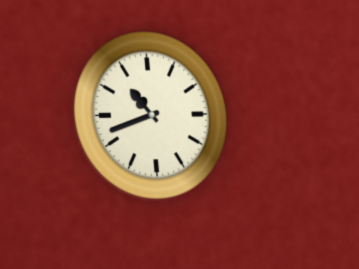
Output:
10 h 42 min
